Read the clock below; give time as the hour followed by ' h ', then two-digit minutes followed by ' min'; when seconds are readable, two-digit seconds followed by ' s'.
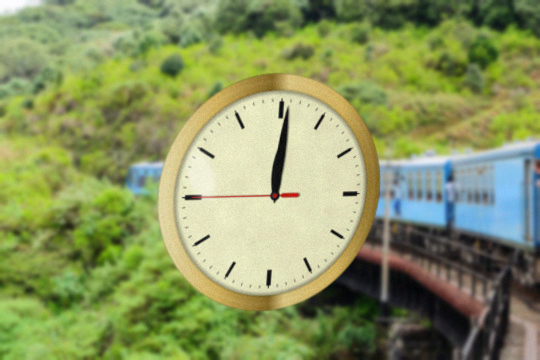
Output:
12 h 00 min 45 s
